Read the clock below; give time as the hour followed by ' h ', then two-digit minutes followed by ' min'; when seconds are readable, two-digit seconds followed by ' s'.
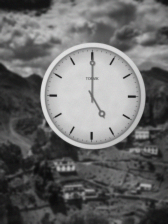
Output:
5 h 00 min
